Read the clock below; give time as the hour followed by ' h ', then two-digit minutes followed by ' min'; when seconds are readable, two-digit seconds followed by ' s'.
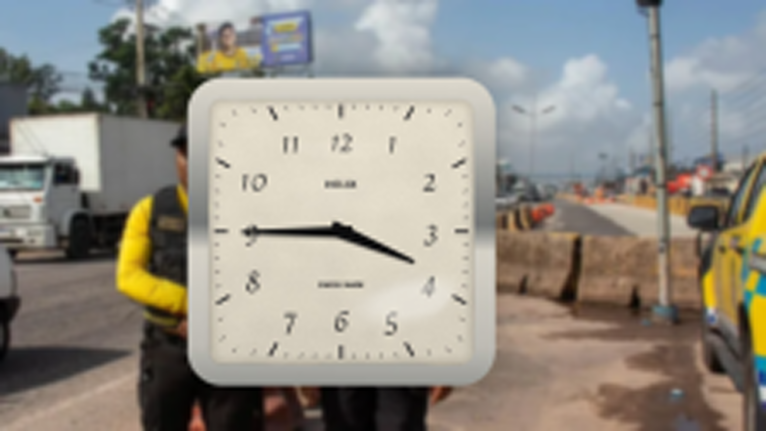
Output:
3 h 45 min
